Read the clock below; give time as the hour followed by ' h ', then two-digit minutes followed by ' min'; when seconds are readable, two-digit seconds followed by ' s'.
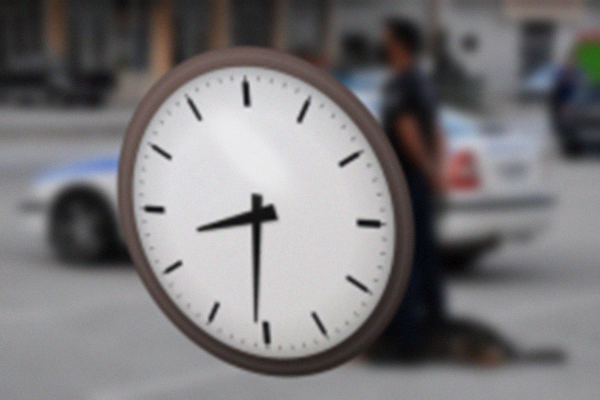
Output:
8 h 31 min
